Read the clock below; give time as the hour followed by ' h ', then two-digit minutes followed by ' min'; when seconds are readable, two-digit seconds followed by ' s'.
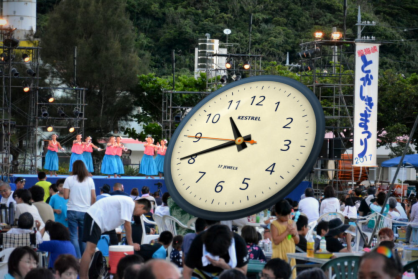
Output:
10 h 40 min 45 s
